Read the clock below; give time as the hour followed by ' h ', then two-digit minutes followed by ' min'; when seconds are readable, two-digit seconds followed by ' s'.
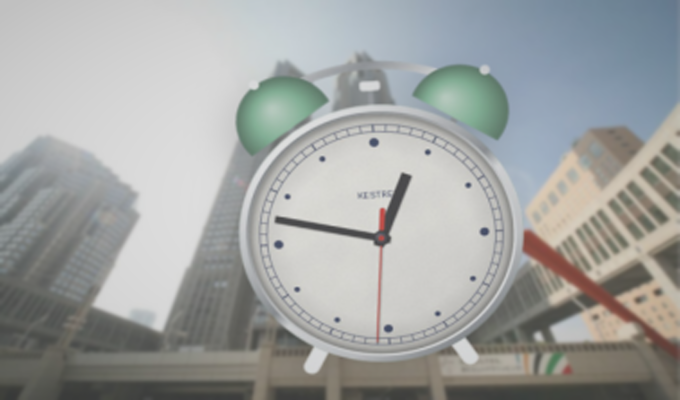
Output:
12 h 47 min 31 s
